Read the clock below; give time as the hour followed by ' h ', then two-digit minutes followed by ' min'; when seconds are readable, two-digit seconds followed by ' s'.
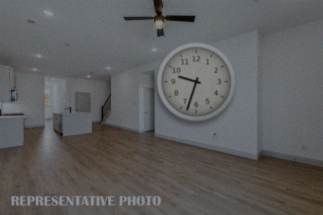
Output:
9 h 33 min
